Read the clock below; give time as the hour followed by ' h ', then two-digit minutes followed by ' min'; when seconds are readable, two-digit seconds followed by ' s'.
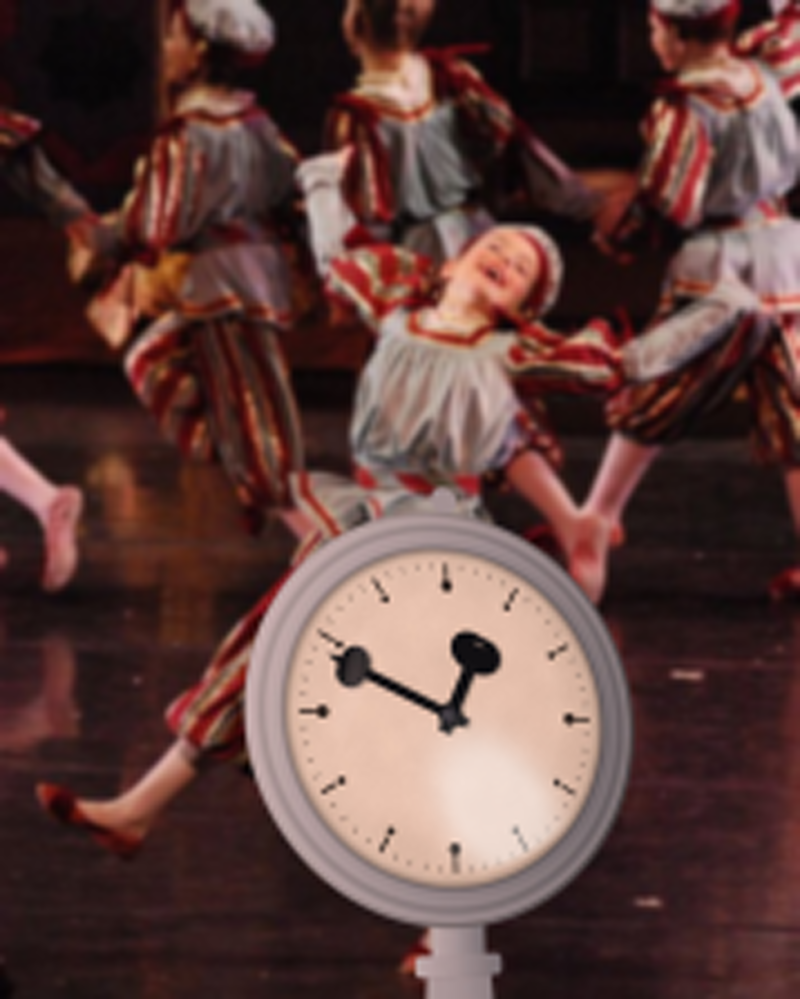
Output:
12 h 49 min
